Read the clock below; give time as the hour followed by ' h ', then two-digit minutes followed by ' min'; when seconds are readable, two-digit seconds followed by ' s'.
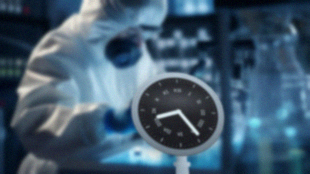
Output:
8 h 24 min
